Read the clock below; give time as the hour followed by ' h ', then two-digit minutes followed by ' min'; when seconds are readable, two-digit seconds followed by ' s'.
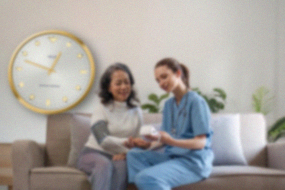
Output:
12 h 48 min
